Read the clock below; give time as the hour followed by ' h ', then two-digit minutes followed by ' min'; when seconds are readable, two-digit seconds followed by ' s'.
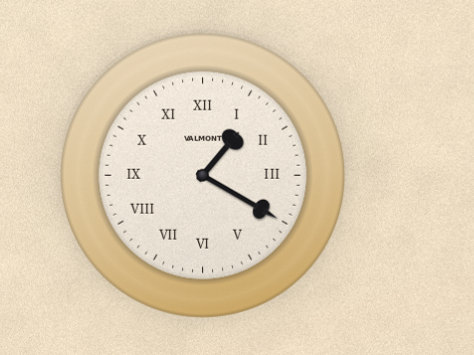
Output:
1 h 20 min
